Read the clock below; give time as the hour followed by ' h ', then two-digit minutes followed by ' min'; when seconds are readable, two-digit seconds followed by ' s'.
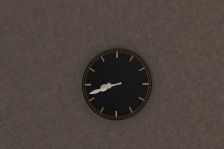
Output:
8 h 42 min
